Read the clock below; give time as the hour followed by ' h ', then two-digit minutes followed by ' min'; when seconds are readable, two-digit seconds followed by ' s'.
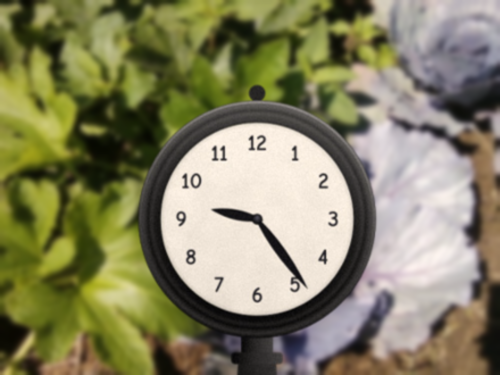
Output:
9 h 24 min
